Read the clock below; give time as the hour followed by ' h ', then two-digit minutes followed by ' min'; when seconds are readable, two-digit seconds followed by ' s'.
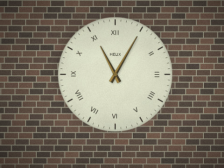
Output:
11 h 05 min
